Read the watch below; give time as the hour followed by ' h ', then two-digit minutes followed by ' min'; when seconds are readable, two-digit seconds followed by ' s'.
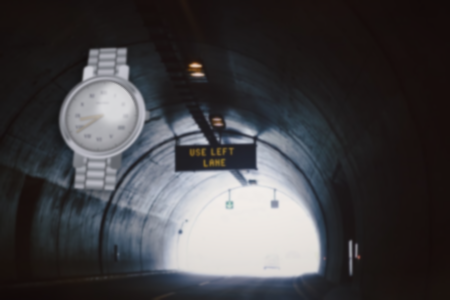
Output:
8 h 39 min
